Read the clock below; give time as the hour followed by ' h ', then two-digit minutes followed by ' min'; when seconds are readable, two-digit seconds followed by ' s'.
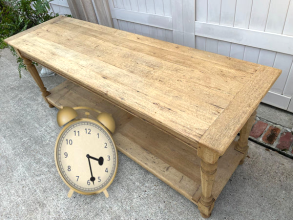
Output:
3 h 28 min
